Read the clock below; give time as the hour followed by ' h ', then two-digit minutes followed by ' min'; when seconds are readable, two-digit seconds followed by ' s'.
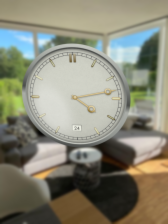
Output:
4 h 13 min
